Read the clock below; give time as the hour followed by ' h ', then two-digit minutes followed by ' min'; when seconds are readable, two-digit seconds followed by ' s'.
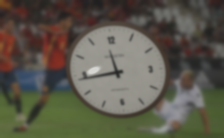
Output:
11 h 44 min
